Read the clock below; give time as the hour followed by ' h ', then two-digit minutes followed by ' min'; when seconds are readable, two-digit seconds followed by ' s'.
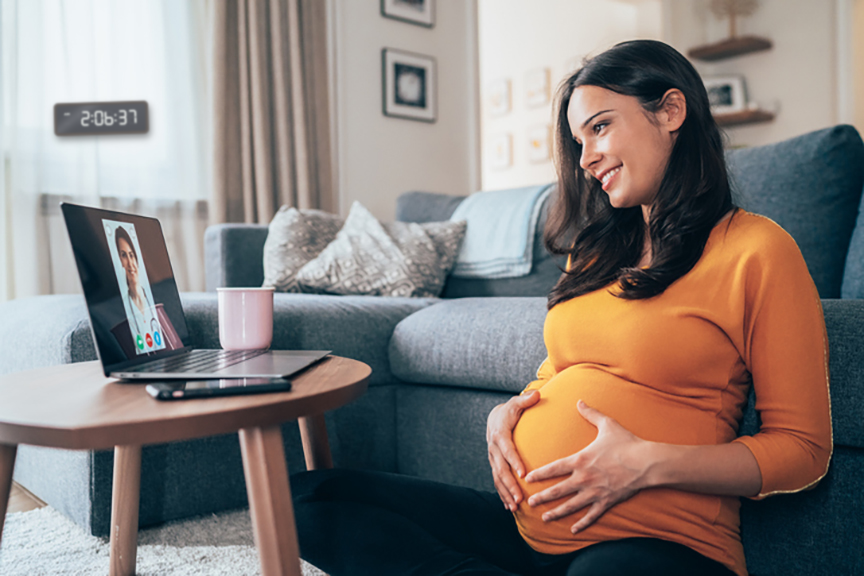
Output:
2 h 06 min 37 s
